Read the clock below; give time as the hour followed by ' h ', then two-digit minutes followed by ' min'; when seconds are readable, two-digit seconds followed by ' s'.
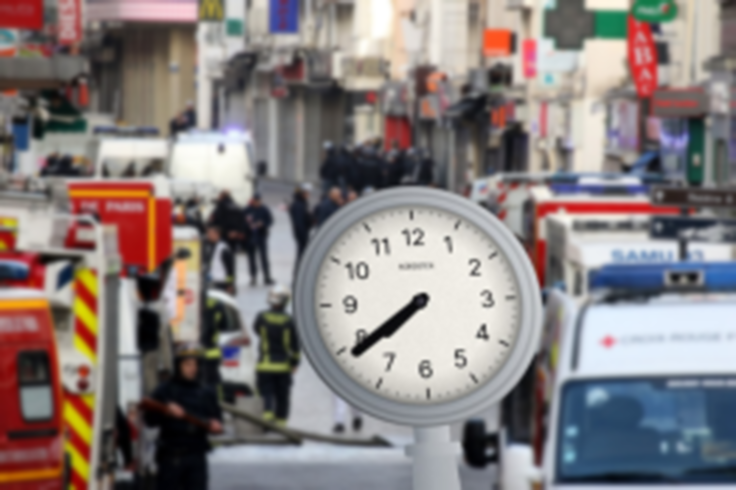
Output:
7 h 39 min
